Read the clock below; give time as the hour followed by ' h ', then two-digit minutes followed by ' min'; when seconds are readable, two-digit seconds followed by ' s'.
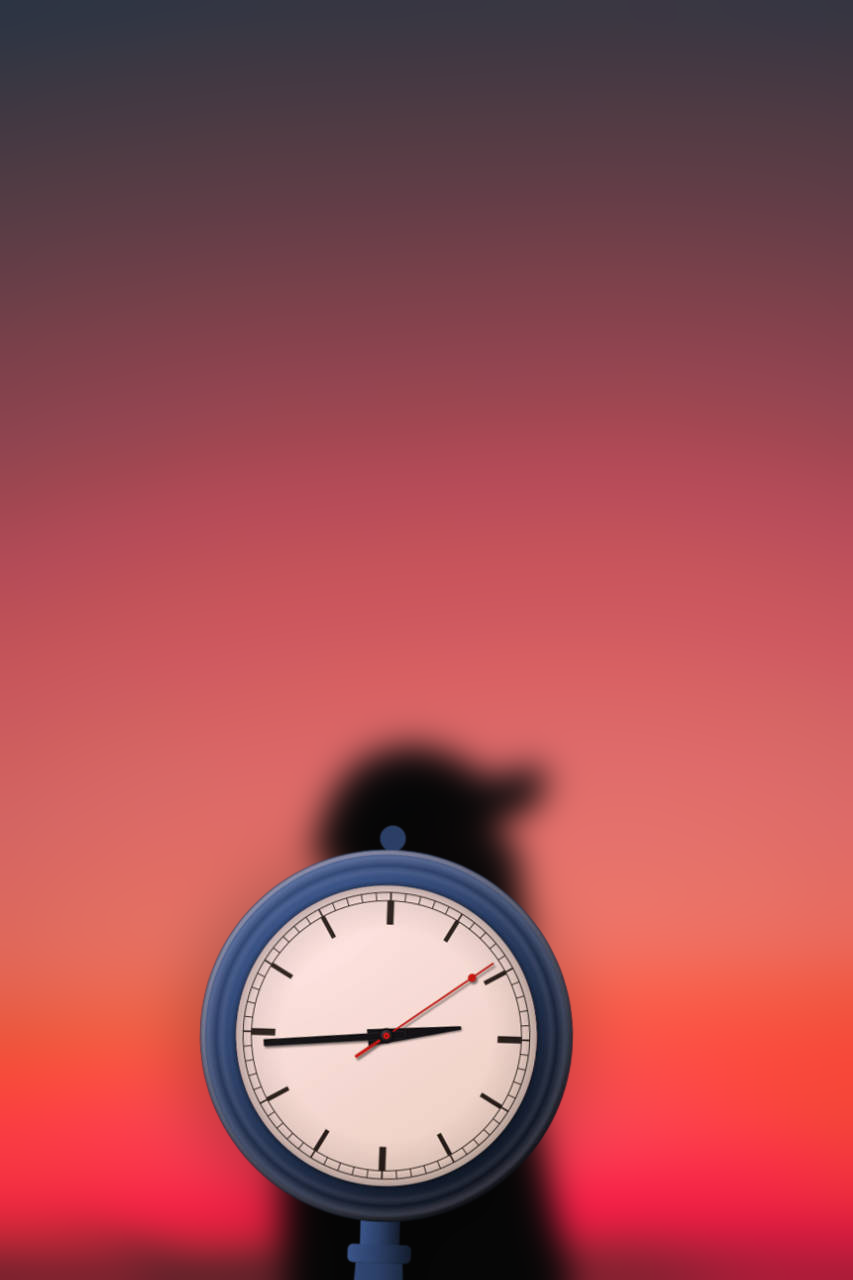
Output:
2 h 44 min 09 s
